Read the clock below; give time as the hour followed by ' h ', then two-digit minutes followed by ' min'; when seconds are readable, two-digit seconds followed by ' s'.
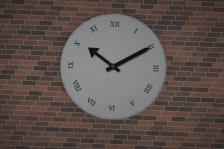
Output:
10 h 10 min
